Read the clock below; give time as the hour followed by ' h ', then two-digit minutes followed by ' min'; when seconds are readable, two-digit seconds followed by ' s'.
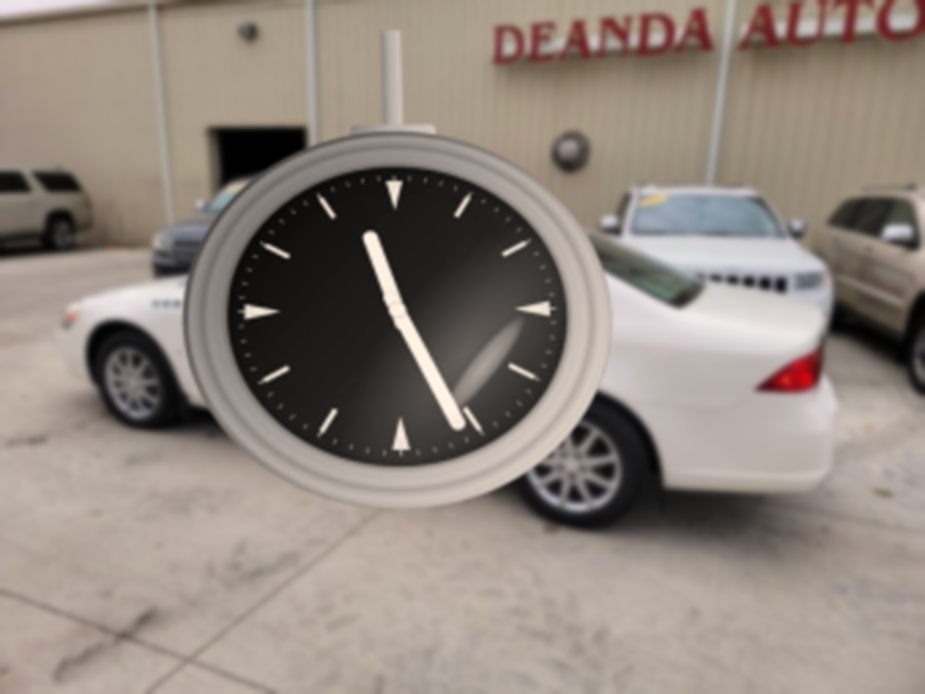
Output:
11 h 26 min
